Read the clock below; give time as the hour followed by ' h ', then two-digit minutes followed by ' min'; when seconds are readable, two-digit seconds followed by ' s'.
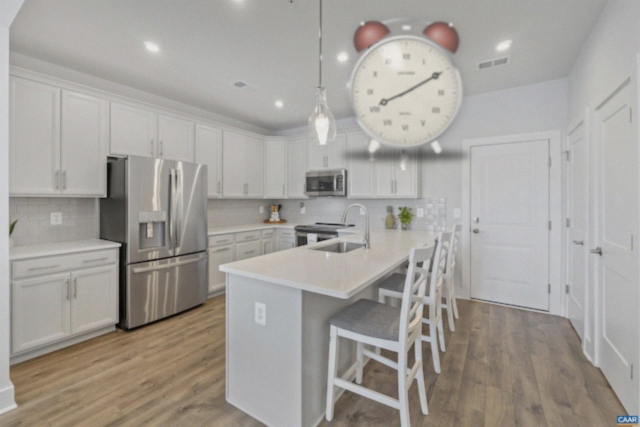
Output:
8 h 10 min
